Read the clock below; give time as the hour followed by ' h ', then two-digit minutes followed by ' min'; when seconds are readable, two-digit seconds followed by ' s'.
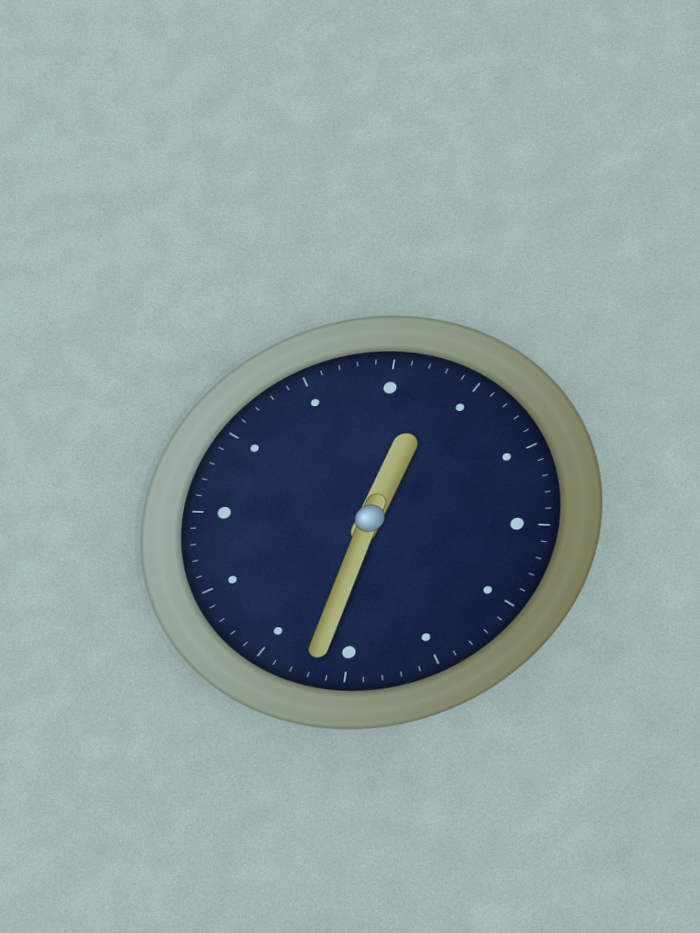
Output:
12 h 32 min
